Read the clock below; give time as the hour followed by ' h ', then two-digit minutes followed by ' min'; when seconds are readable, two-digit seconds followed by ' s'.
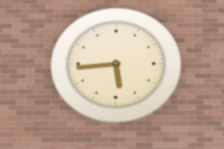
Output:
5 h 44 min
